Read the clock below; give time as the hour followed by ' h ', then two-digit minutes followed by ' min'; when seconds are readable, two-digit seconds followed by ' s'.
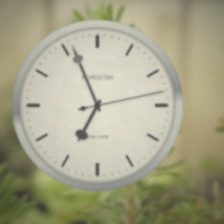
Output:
6 h 56 min 13 s
